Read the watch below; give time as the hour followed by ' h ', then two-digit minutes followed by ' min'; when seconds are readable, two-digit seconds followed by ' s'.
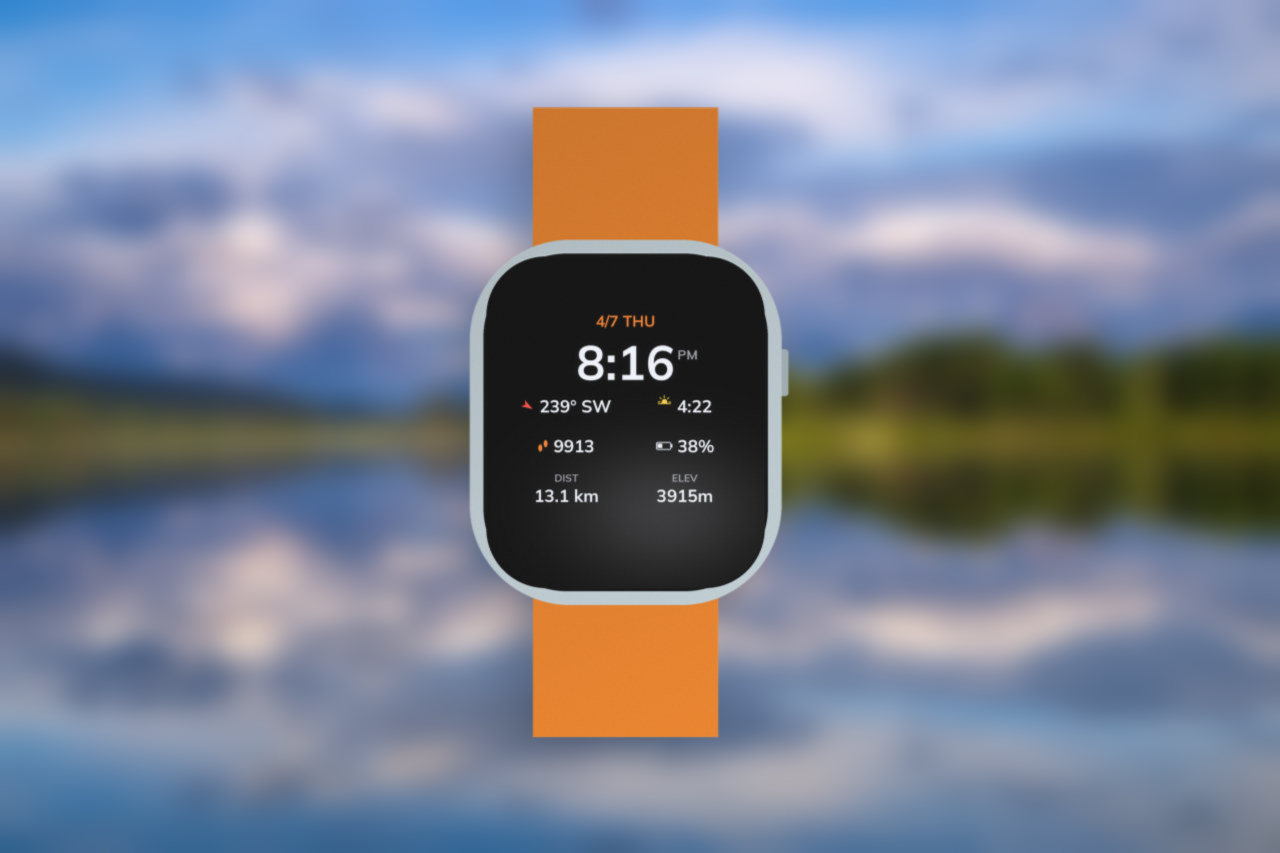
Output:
8 h 16 min
